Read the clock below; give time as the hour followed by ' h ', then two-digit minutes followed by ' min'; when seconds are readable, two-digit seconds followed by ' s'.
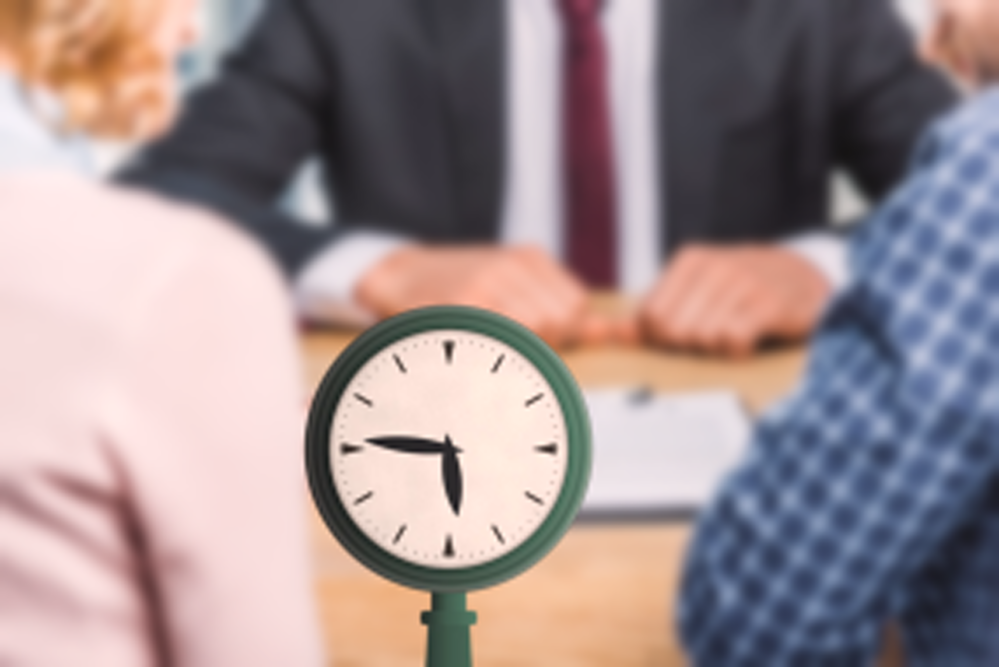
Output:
5 h 46 min
